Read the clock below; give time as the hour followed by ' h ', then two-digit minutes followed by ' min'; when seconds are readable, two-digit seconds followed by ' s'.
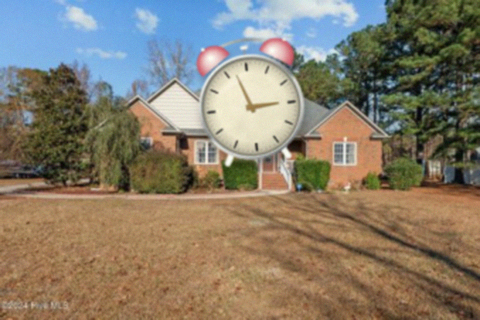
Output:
2 h 57 min
